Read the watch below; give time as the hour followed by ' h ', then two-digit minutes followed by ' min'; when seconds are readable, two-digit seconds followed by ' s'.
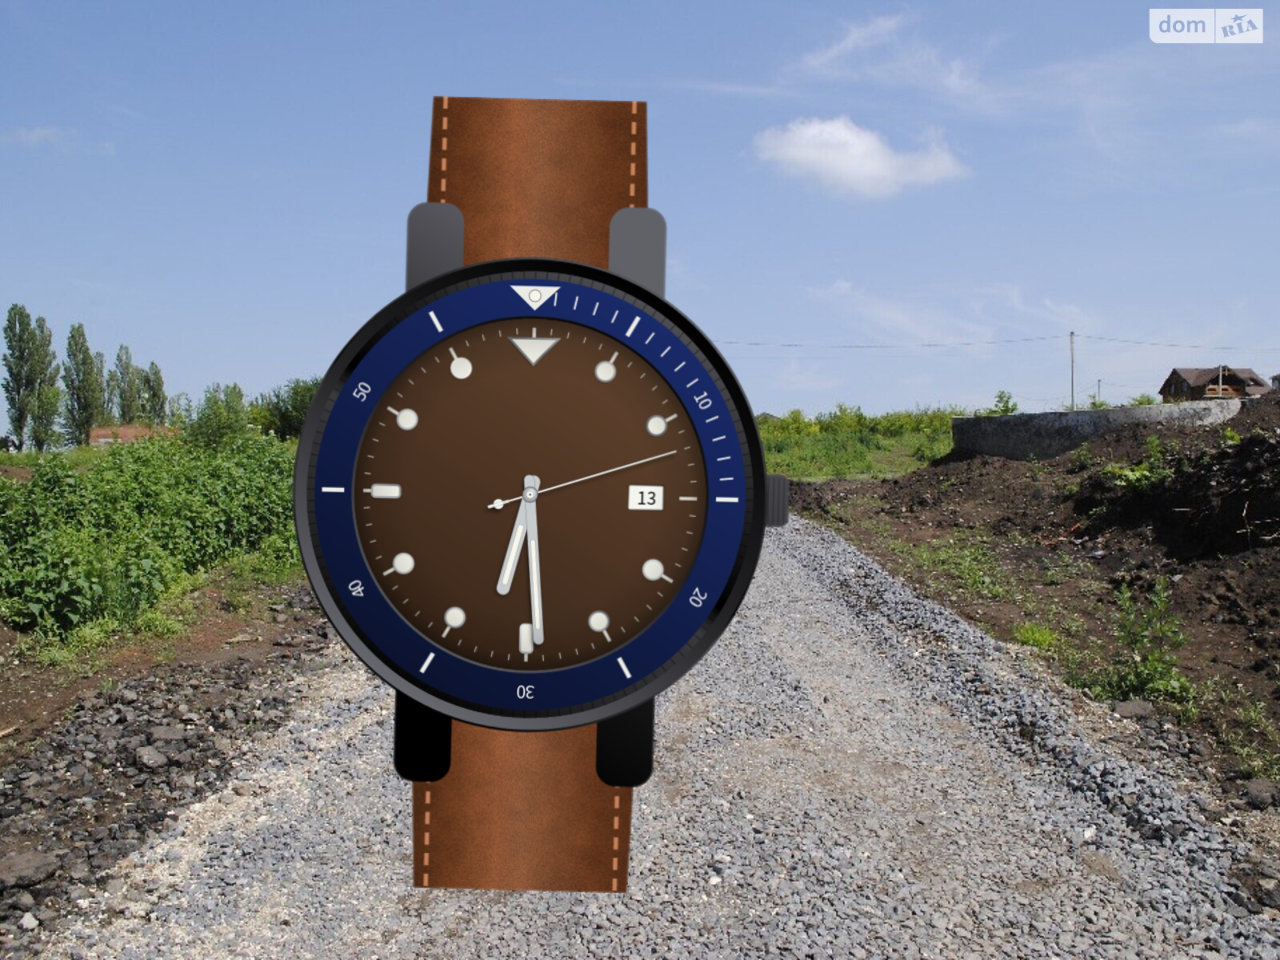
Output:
6 h 29 min 12 s
